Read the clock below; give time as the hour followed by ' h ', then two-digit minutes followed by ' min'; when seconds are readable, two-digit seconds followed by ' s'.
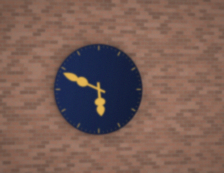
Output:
5 h 49 min
